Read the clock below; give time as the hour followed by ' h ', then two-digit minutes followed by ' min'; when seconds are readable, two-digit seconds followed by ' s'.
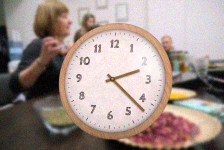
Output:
2 h 22 min
